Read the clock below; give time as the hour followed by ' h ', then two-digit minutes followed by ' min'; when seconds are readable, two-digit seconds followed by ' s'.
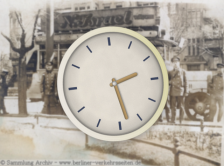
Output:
2 h 28 min
